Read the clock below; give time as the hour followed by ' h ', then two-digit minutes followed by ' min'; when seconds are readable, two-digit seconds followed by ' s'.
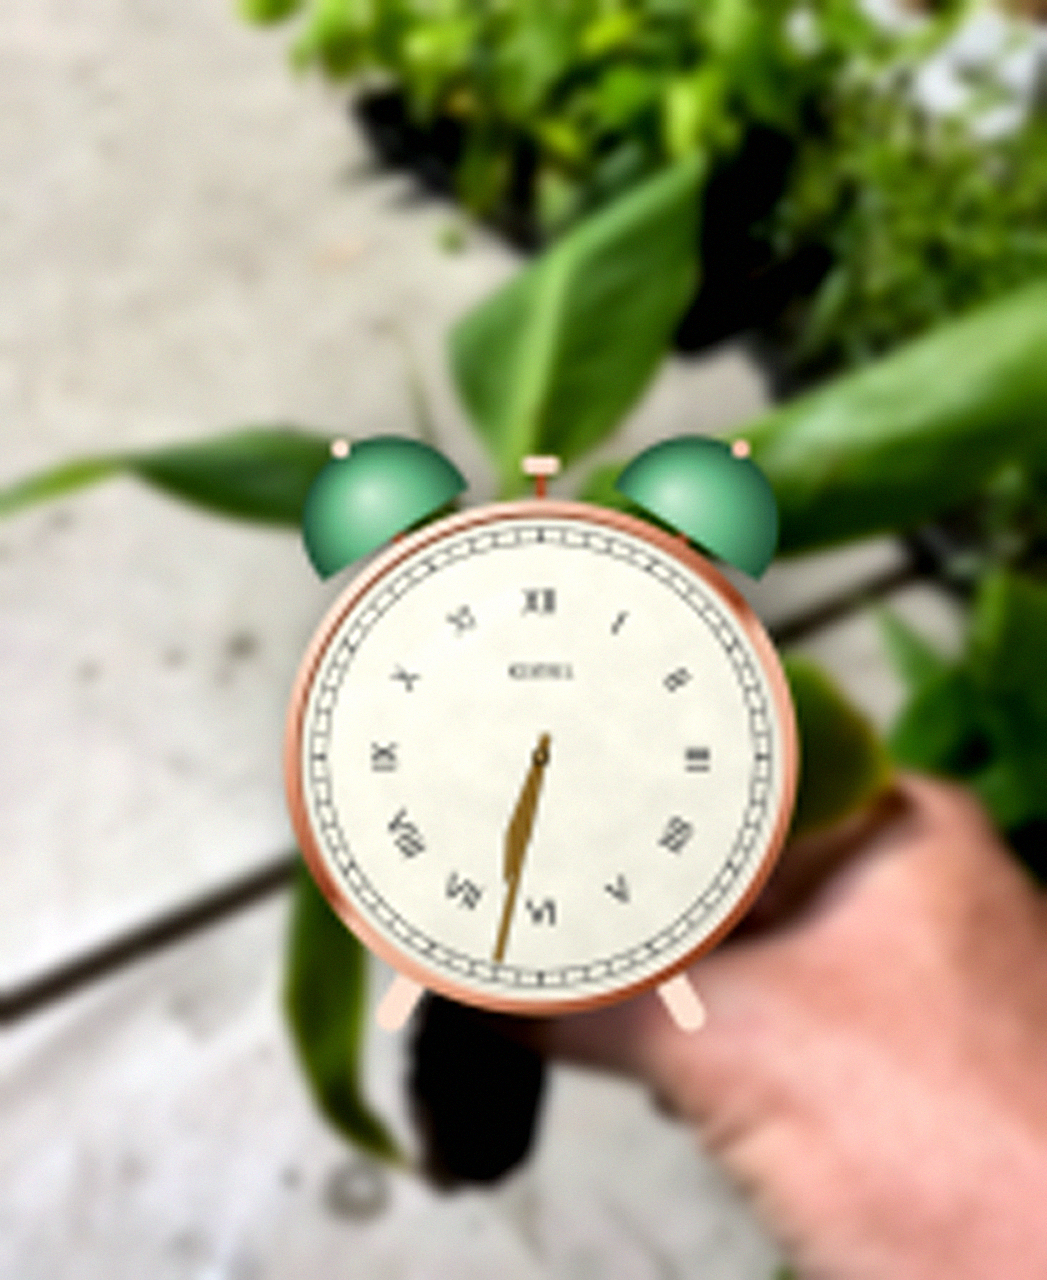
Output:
6 h 32 min
